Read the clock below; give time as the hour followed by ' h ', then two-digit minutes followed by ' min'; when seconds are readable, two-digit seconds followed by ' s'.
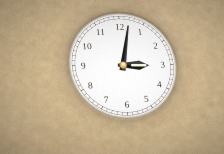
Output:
3 h 02 min
